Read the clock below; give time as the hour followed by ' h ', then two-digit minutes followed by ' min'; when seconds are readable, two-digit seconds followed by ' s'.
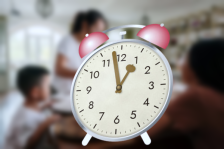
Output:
12 h 58 min
